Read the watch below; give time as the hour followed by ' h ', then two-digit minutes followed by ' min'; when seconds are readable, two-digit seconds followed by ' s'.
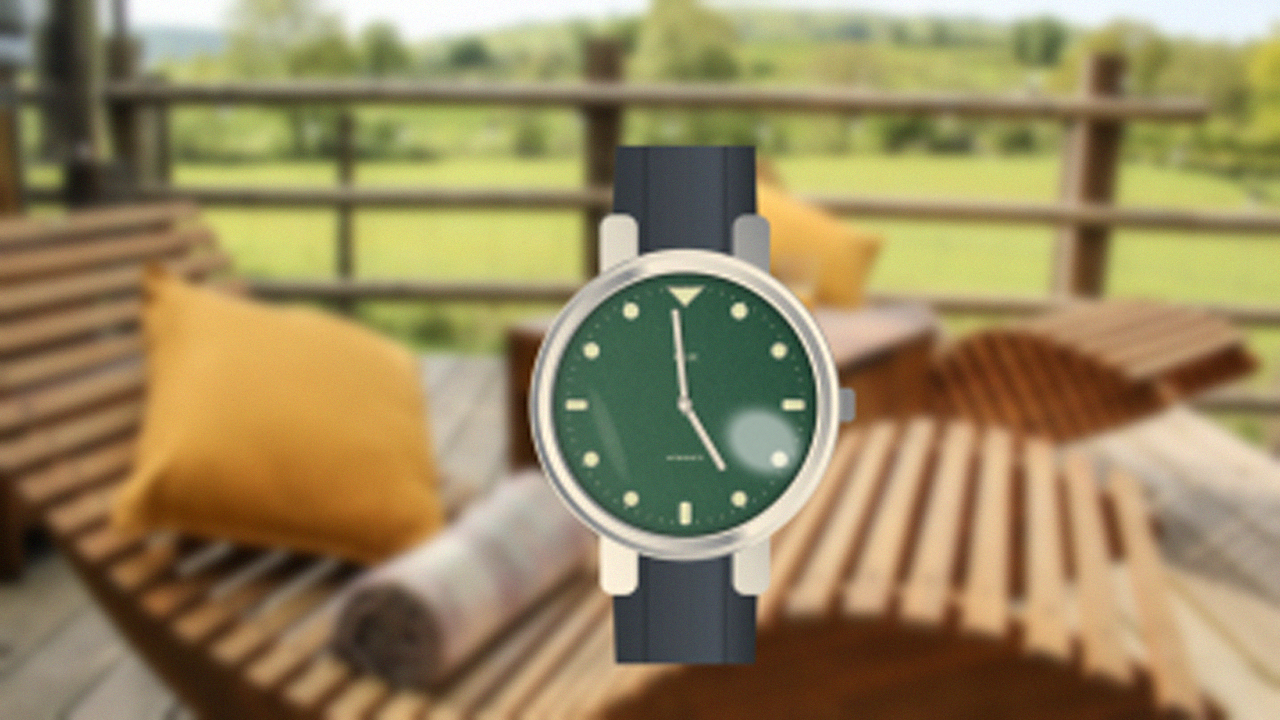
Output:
4 h 59 min
